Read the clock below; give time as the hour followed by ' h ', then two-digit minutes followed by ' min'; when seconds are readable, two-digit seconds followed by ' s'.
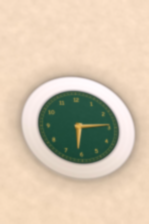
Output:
6 h 14 min
